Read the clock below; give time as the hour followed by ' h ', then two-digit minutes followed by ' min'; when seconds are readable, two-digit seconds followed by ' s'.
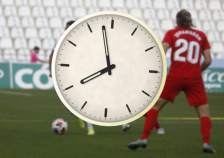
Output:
7 h 58 min
